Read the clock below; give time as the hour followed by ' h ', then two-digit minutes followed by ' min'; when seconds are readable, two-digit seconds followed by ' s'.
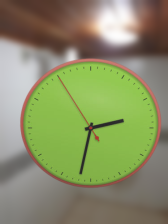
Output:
2 h 31 min 55 s
